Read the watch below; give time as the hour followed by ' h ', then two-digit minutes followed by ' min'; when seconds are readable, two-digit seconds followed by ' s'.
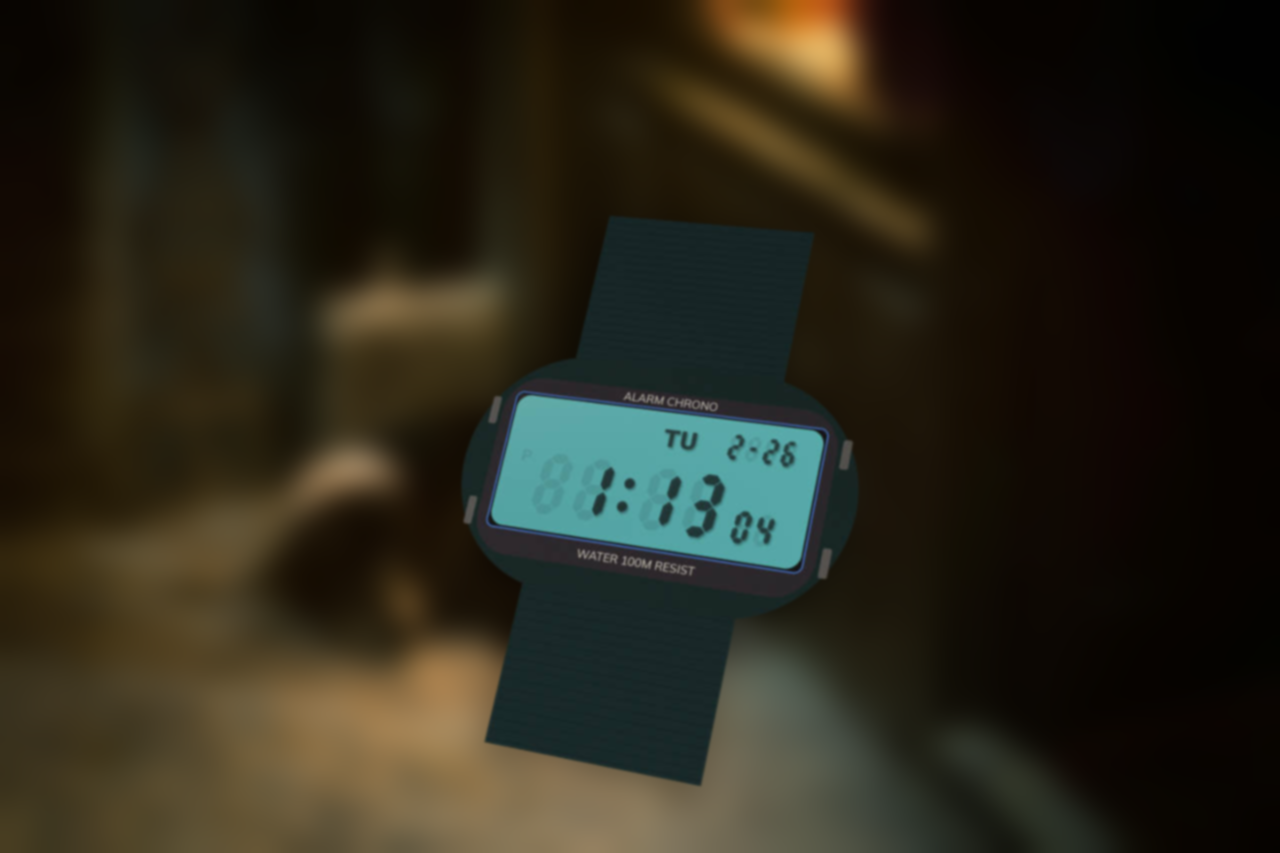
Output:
1 h 13 min 04 s
